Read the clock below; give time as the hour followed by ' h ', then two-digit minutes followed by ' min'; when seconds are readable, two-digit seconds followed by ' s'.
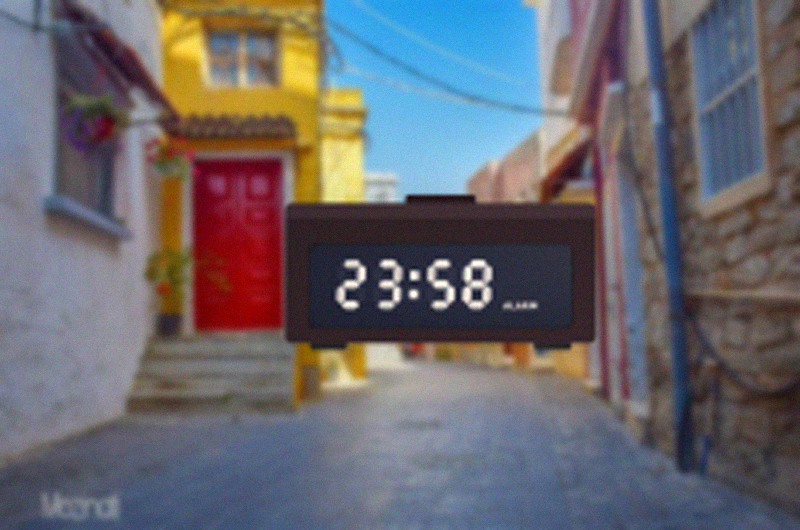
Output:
23 h 58 min
